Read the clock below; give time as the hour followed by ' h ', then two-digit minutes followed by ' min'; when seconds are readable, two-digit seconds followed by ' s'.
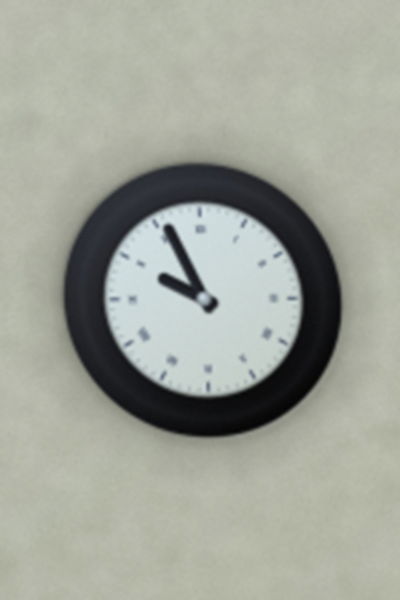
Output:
9 h 56 min
